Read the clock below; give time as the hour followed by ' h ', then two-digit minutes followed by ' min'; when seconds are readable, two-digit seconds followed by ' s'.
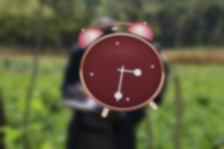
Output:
3 h 33 min
